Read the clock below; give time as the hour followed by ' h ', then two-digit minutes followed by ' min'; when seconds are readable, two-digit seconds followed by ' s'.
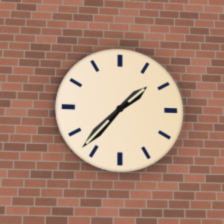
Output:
1 h 37 min
